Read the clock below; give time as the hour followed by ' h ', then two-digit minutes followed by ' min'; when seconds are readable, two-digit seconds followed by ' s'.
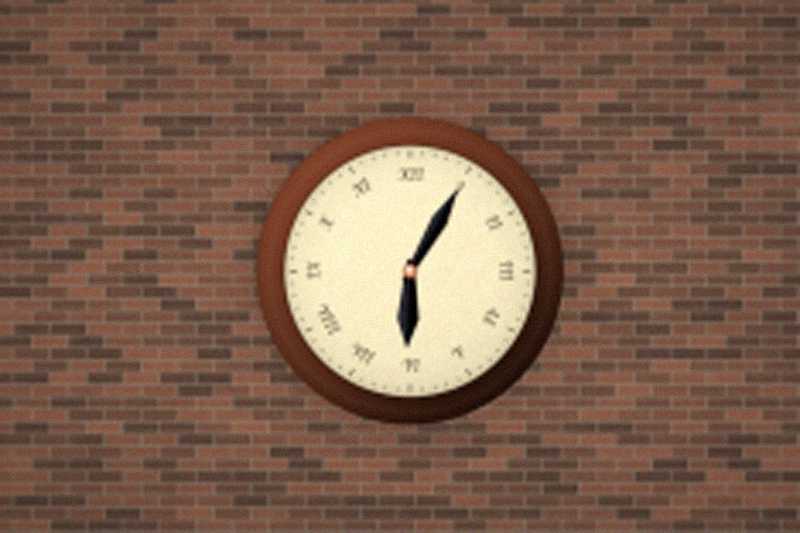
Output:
6 h 05 min
